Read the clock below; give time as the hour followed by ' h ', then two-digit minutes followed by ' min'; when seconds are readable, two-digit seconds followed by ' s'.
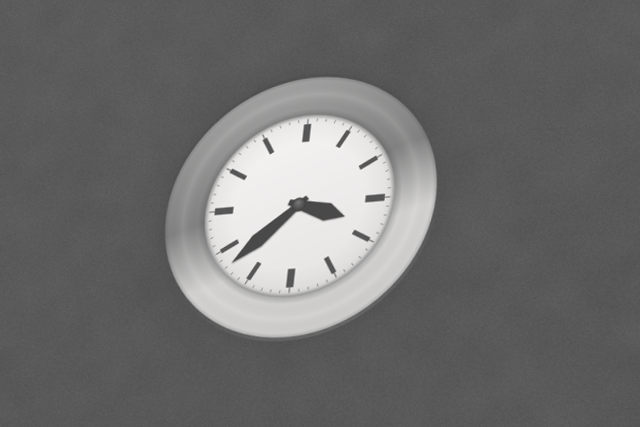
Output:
3 h 38 min
